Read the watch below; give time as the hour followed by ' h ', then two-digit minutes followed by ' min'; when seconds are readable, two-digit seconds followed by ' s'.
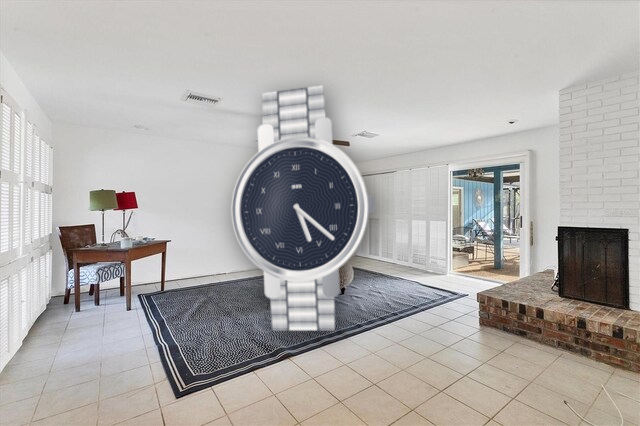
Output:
5 h 22 min
